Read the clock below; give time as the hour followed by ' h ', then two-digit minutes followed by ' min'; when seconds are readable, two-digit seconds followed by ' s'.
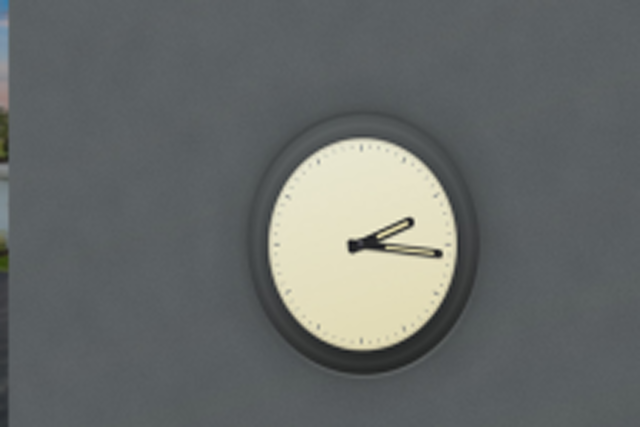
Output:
2 h 16 min
